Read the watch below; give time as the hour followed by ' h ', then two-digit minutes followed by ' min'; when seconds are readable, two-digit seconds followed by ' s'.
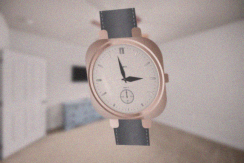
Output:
2 h 58 min
